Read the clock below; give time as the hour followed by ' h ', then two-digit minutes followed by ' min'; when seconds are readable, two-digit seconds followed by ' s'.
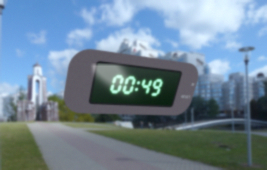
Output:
0 h 49 min
